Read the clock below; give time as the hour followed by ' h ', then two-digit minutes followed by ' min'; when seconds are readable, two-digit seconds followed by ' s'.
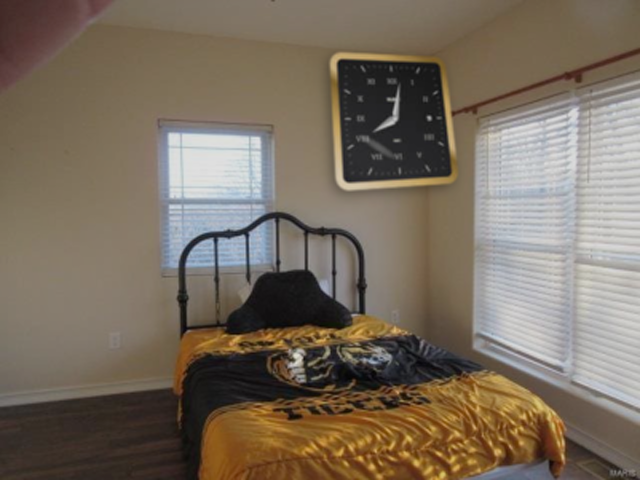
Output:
8 h 02 min
